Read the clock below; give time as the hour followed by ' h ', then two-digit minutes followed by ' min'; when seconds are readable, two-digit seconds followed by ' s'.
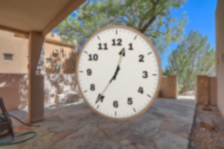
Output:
12 h 36 min
